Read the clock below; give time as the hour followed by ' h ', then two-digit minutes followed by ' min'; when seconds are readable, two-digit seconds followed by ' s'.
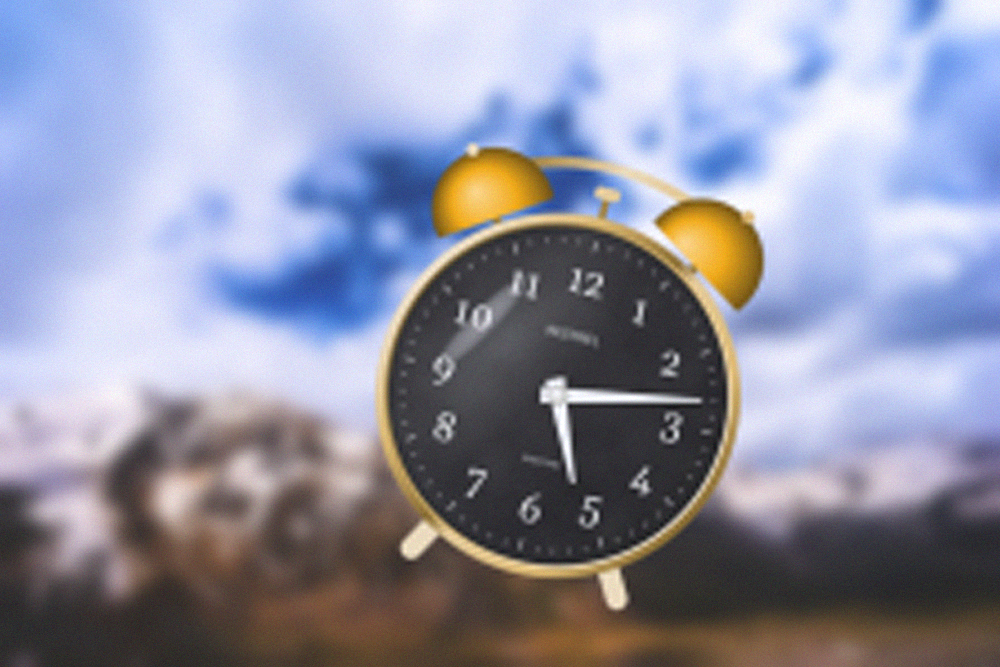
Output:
5 h 13 min
